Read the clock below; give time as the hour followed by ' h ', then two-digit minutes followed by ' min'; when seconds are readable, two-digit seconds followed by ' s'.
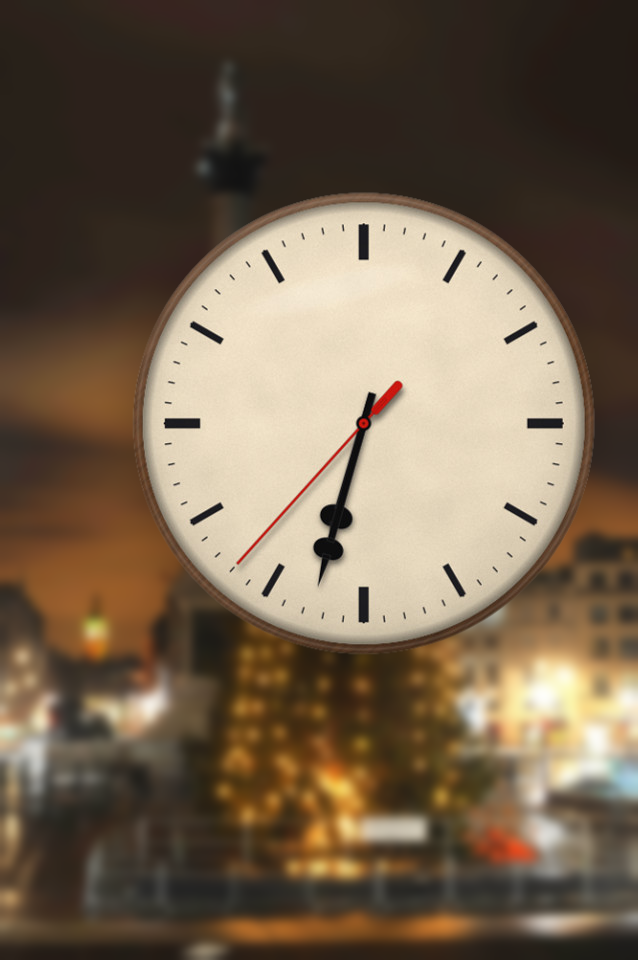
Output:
6 h 32 min 37 s
